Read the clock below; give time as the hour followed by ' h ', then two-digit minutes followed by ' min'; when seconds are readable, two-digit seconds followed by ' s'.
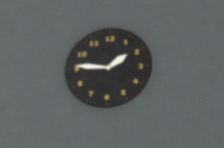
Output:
1 h 46 min
